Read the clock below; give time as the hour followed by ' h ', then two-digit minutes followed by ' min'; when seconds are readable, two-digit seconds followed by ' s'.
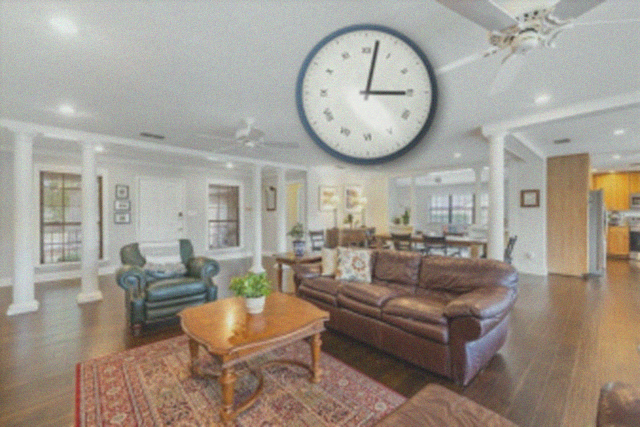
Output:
3 h 02 min
